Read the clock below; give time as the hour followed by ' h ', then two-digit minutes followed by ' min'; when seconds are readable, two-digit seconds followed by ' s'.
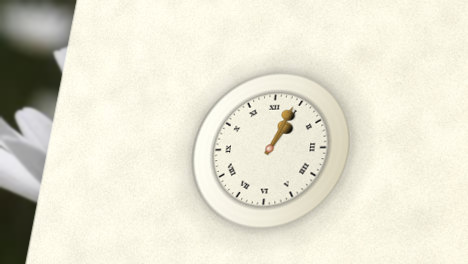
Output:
1 h 04 min
